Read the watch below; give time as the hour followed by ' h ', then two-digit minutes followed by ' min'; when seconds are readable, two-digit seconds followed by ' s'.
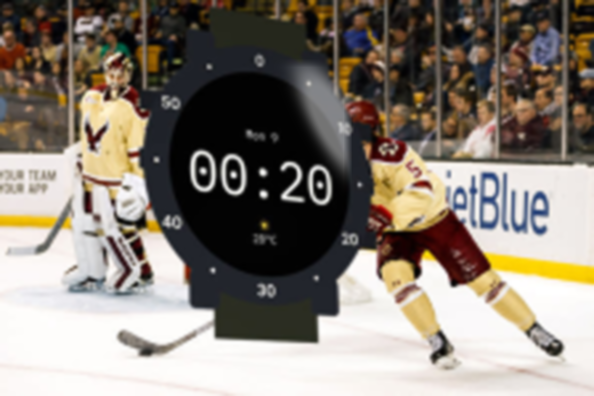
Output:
0 h 20 min
